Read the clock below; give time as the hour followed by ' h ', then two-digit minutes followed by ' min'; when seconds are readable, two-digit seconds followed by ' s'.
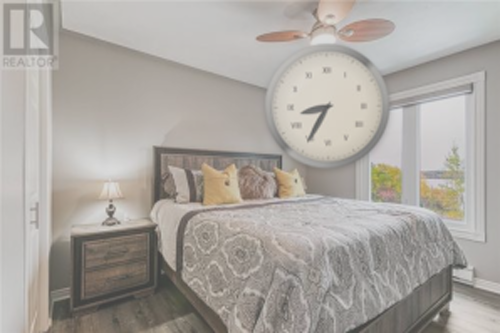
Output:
8 h 35 min
